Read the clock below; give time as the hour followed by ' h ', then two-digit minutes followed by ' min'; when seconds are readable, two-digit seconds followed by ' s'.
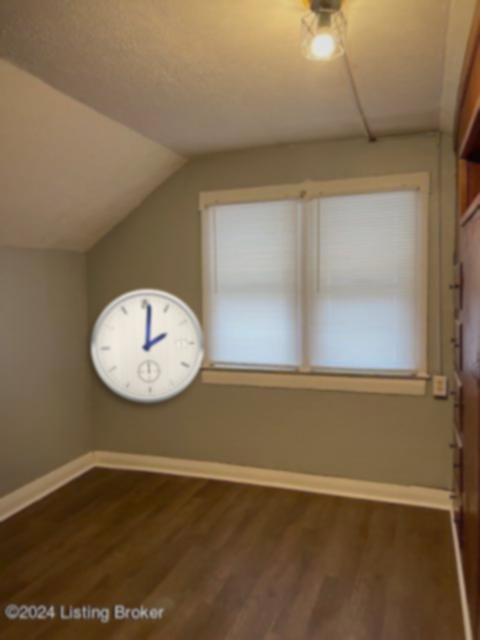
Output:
2 h 01 min
